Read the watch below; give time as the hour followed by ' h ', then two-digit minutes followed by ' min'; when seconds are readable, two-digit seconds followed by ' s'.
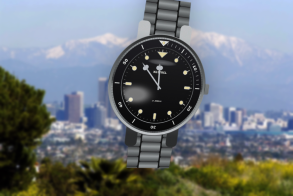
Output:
11 h 53 min
